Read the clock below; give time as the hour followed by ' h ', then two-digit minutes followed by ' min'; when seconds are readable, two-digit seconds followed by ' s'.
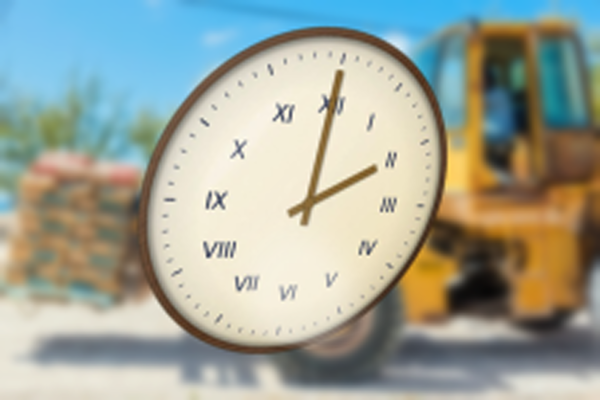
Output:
2 h 00 min
